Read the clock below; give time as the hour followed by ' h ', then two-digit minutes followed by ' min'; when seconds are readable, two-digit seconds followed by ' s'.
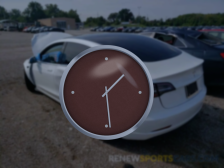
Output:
1 h 29 min
